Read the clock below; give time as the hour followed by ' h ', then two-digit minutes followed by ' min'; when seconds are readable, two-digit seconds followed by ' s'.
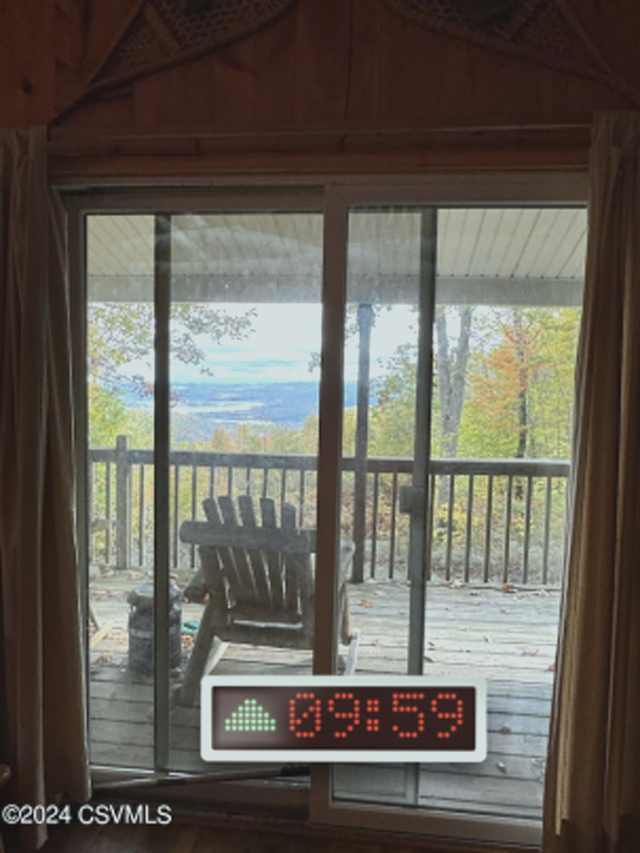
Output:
9 h 59 min
